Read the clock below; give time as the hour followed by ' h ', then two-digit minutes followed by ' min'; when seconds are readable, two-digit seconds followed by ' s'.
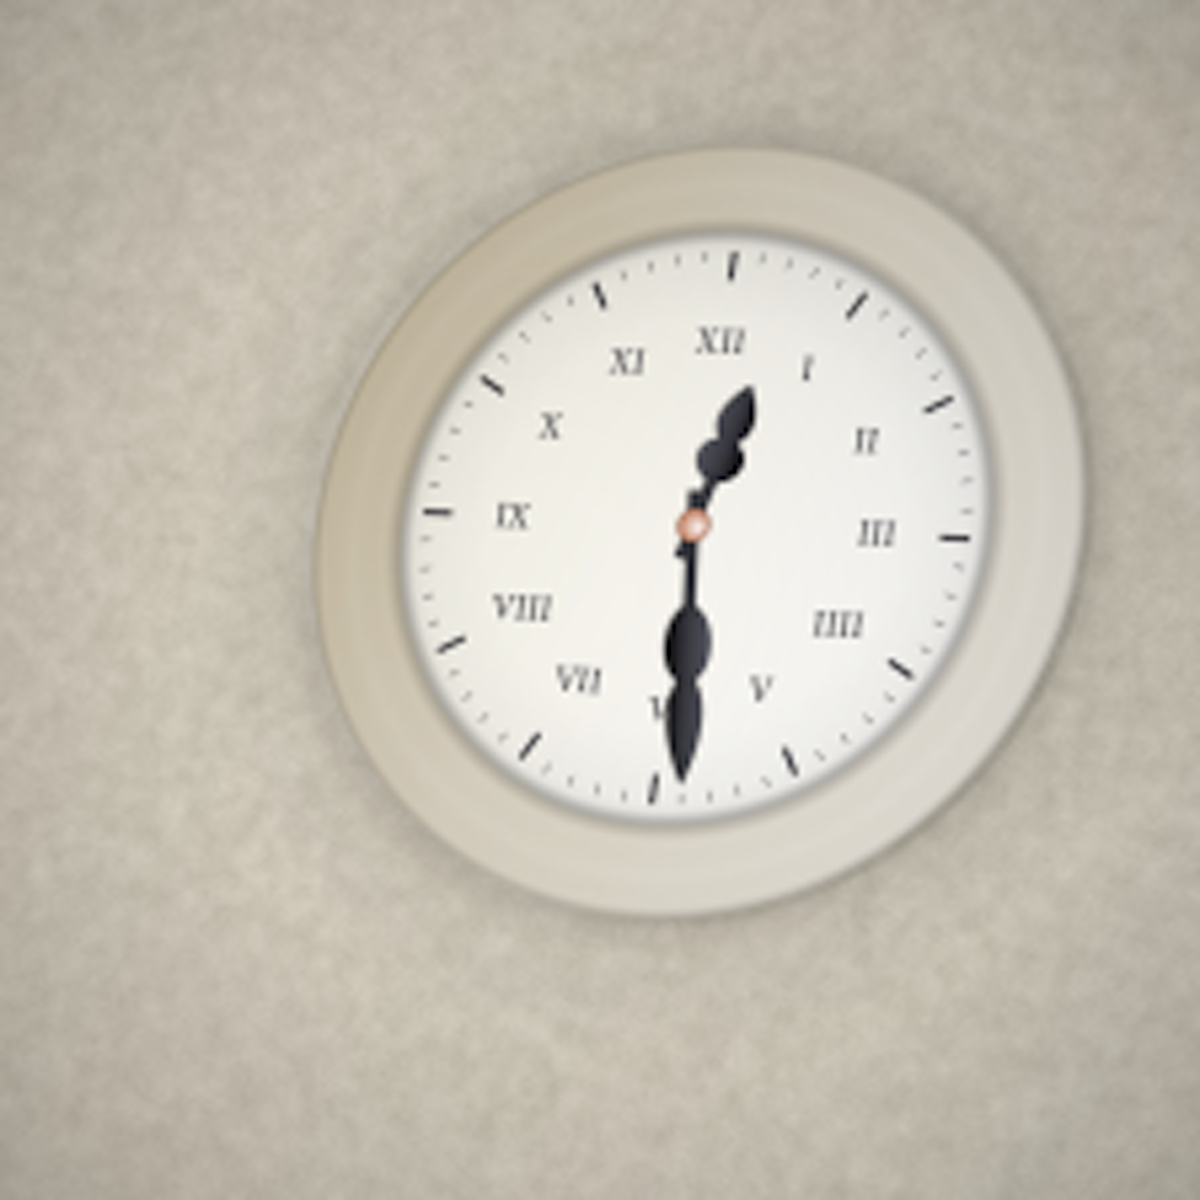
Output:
12 h 29 min
